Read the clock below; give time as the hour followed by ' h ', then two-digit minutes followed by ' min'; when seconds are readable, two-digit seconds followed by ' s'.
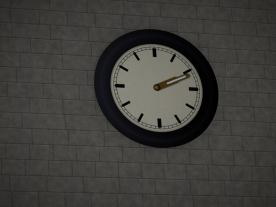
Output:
2 h 11 min
